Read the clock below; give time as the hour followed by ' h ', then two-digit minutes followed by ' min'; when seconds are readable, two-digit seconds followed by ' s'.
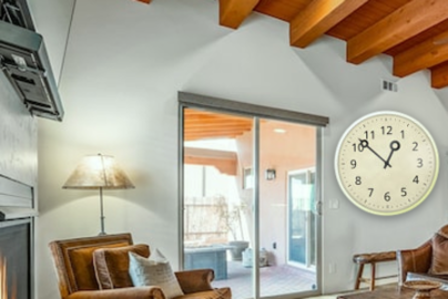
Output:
12 h 52 min
